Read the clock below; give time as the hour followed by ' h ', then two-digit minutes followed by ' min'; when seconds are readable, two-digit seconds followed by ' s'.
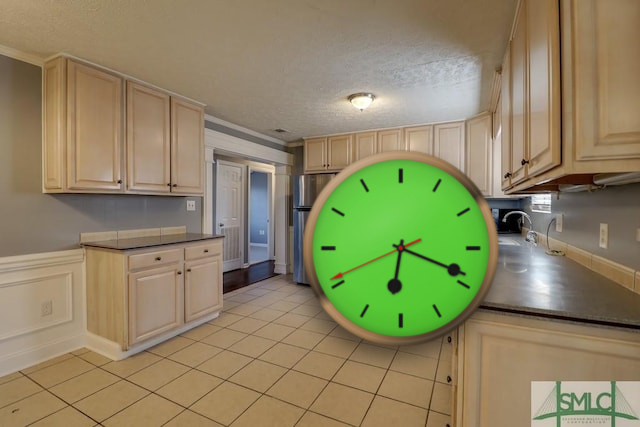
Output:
6 h 18 min 41 s
